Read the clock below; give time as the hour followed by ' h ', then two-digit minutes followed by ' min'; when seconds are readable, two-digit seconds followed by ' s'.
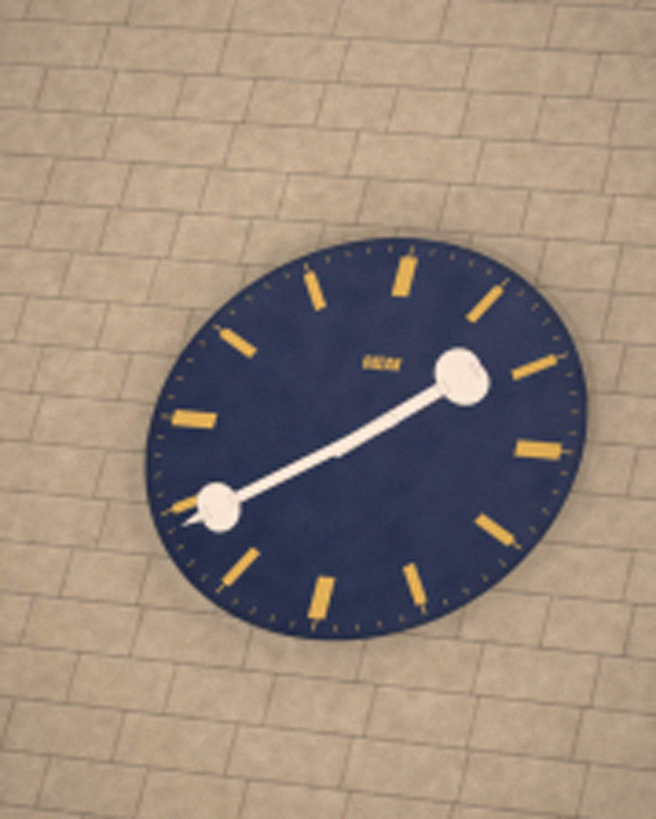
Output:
1 h 39 min
